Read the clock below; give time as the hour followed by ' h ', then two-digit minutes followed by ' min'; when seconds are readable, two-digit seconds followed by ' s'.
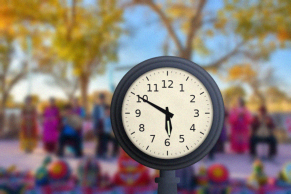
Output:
5 h 50 min
